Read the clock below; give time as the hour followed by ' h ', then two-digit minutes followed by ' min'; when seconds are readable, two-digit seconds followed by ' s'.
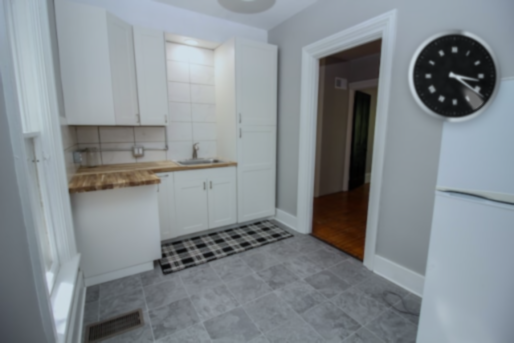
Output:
3 h 21 min
